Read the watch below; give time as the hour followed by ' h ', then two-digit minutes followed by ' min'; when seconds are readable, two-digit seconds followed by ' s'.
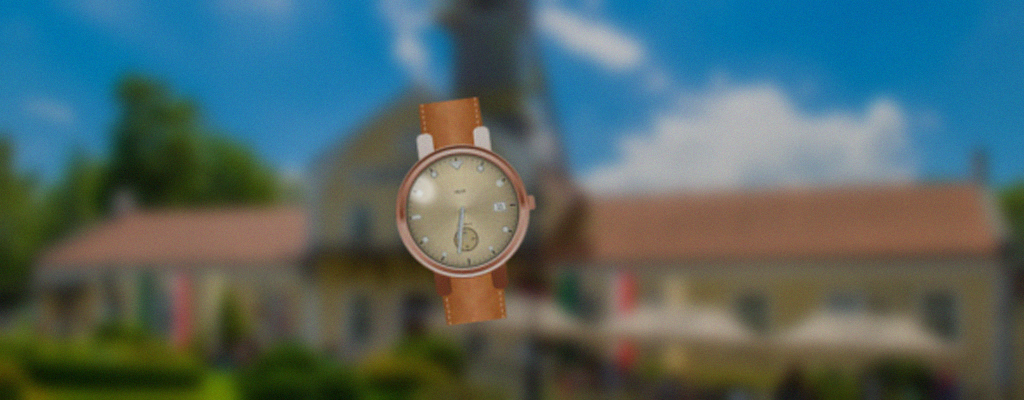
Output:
6 h 32 min
